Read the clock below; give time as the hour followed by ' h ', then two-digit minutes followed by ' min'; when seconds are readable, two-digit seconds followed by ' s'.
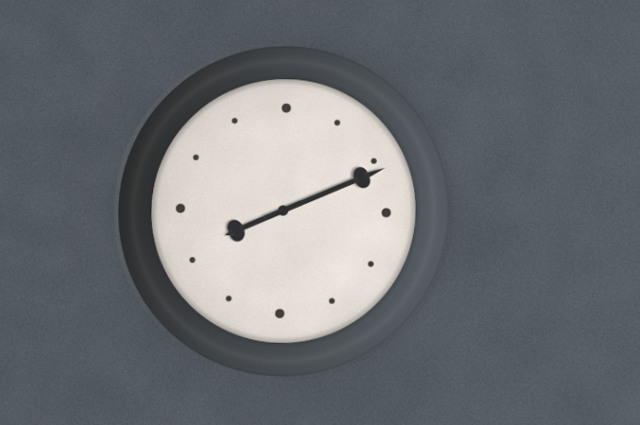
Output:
8 h 11 min
